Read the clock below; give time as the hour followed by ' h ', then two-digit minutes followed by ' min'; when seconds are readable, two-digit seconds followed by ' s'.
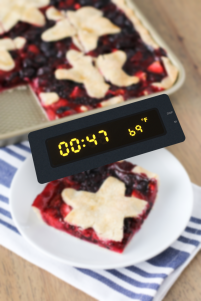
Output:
0 h 47 min
